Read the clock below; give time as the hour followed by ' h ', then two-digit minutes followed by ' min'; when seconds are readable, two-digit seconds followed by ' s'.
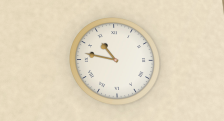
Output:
10 h 47 min
